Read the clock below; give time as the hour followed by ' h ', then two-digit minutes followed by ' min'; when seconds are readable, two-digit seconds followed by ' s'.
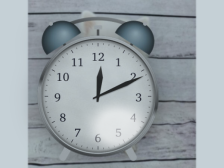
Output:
12 h 11 min
